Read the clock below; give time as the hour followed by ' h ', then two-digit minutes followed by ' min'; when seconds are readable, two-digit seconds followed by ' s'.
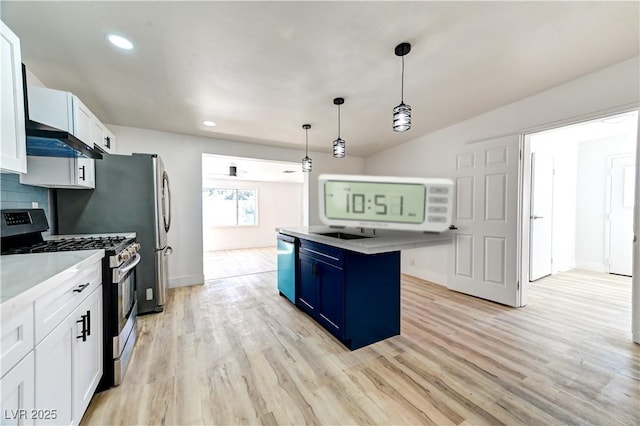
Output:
10 h 51 min
